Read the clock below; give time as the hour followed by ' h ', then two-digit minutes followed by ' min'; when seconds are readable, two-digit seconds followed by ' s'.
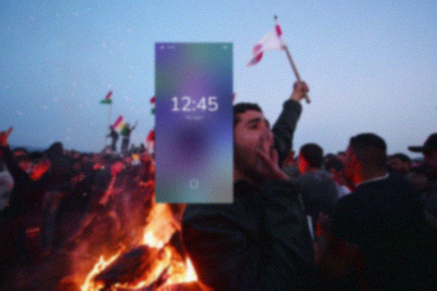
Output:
12 h 45 min
